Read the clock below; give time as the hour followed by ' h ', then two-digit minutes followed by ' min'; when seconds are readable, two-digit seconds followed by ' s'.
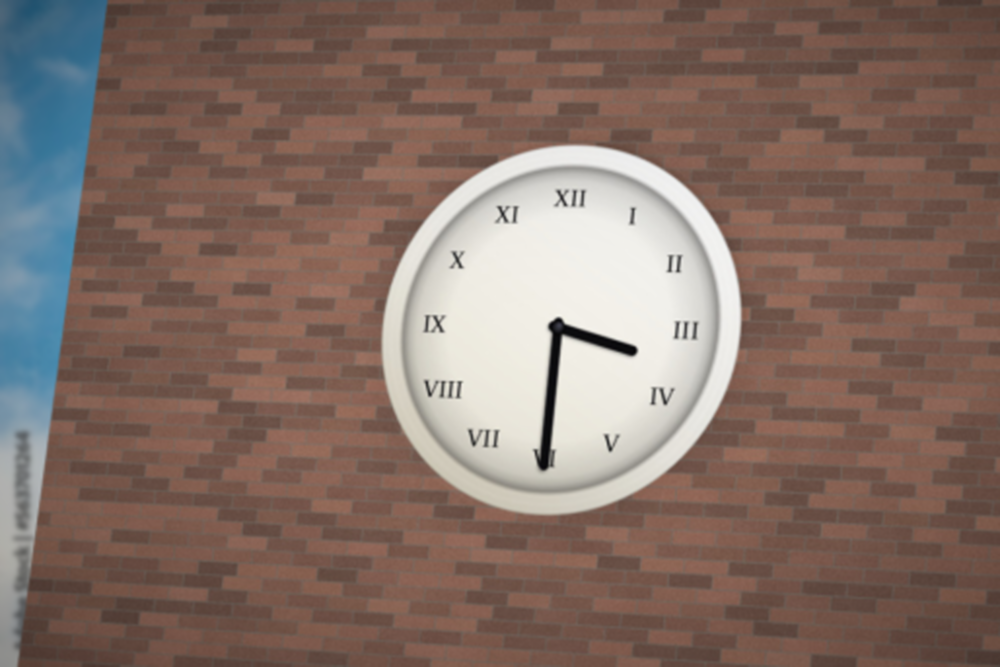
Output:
3 h 30 min
